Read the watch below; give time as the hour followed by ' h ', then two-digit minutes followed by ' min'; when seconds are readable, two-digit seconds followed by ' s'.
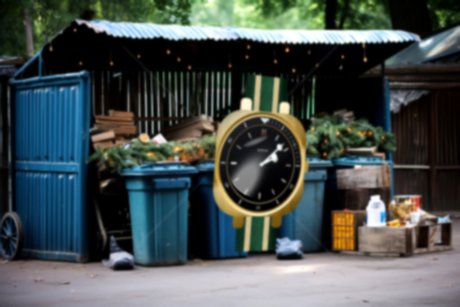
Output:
2 h 08 min
